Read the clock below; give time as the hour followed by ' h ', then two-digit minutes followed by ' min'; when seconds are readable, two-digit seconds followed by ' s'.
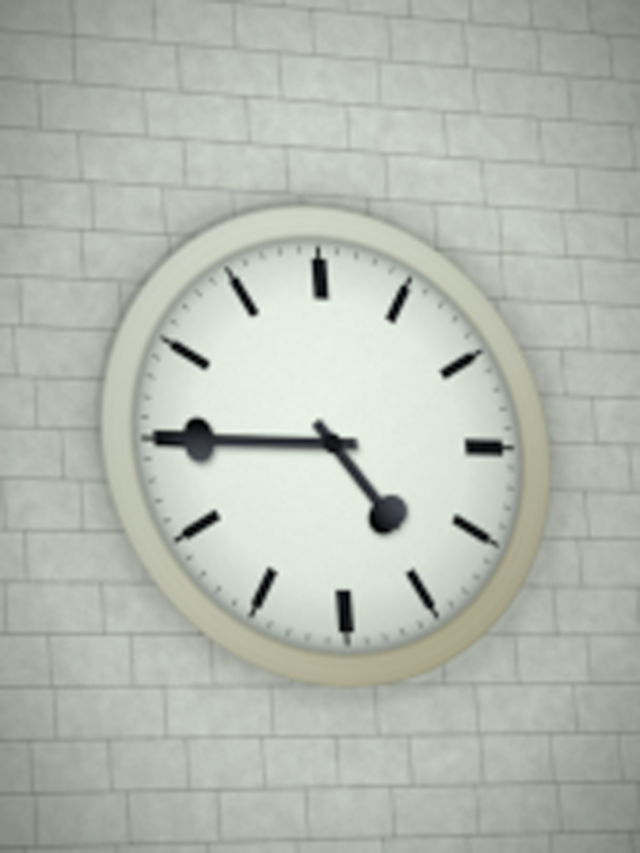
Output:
4 h 45 min
